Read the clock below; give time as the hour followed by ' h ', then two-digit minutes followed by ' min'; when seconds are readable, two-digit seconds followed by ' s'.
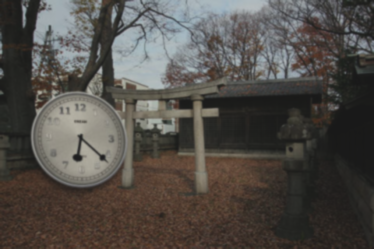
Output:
6 h 22 min
